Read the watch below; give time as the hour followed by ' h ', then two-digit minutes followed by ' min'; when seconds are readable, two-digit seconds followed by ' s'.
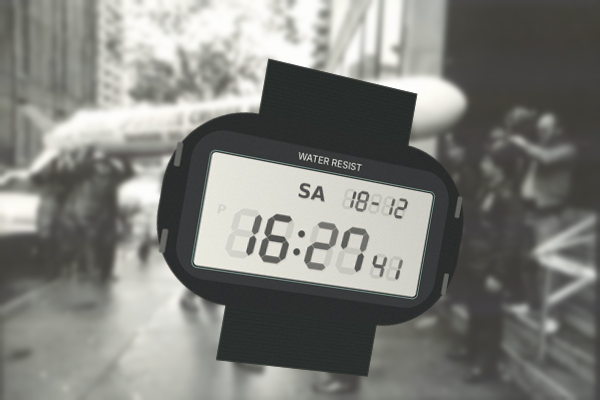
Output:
16 h 27 min 41 s
